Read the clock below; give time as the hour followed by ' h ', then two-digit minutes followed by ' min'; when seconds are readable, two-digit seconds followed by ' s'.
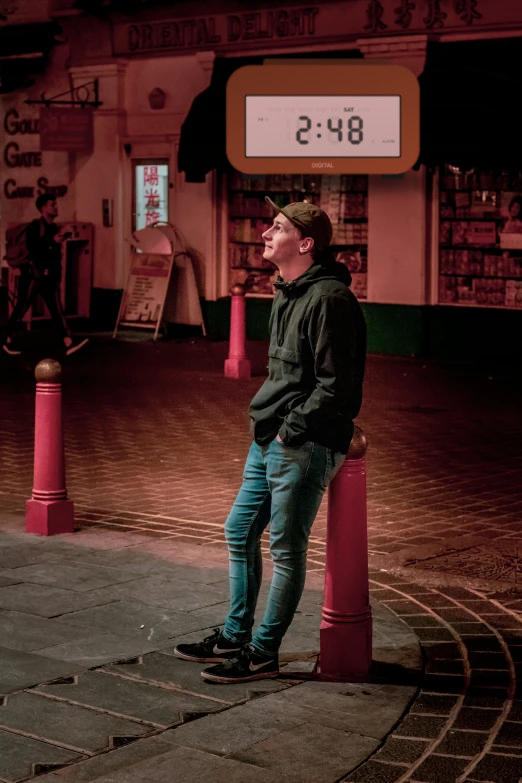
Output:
2 h 48 min
